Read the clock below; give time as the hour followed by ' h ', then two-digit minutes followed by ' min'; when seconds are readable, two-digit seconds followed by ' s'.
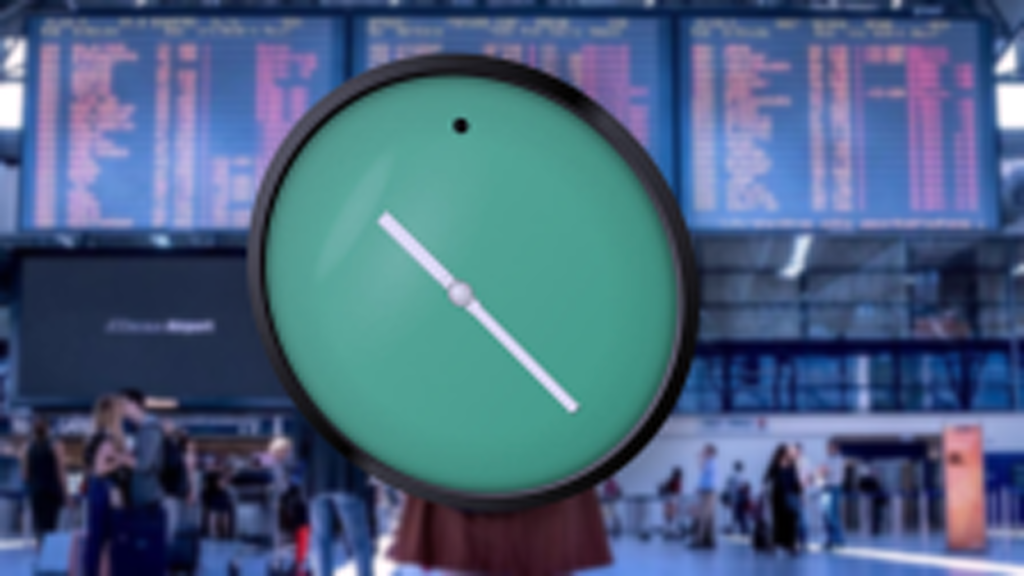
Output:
10 h 22 min
